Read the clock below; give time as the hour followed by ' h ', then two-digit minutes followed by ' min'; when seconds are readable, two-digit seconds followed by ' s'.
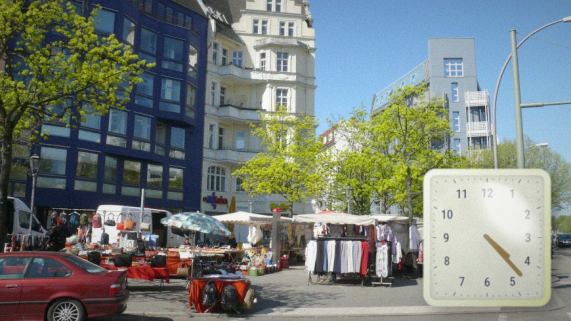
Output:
4 h 23 min
